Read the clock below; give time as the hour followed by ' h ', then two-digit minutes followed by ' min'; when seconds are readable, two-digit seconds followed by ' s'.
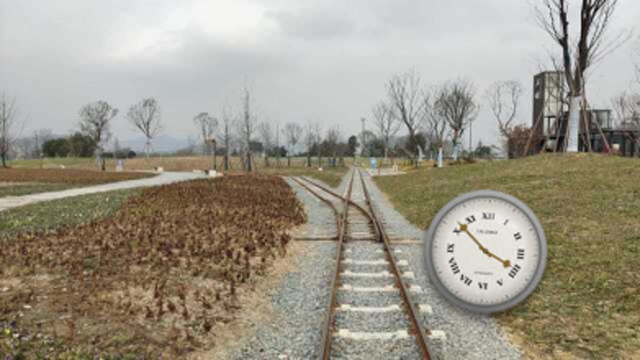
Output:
3 h 52 min
